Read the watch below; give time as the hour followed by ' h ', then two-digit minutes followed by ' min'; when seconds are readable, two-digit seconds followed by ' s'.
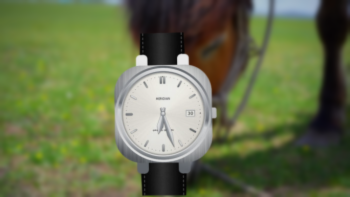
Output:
6 h 27 min
